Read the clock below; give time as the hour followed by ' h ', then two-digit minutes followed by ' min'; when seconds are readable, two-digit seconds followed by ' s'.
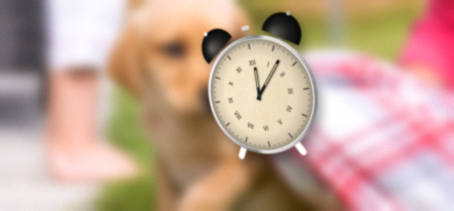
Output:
12 h 07 min
